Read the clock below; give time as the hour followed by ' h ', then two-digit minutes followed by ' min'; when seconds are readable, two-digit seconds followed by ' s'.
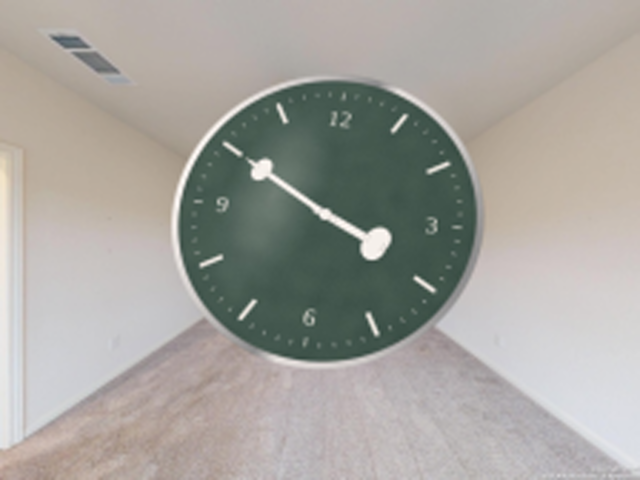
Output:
3 h 50 min
